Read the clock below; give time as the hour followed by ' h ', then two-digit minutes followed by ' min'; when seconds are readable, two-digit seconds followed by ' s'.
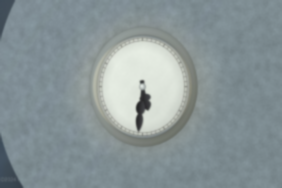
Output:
5 h 31 min
